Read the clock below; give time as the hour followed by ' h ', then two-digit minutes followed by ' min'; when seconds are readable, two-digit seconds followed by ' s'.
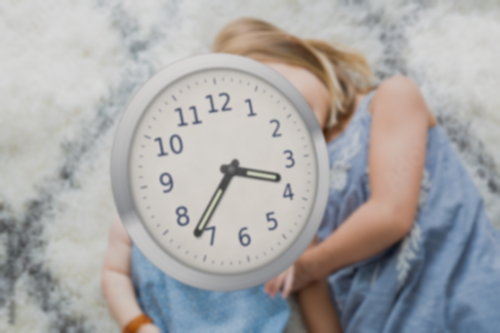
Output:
3 h 37 min
